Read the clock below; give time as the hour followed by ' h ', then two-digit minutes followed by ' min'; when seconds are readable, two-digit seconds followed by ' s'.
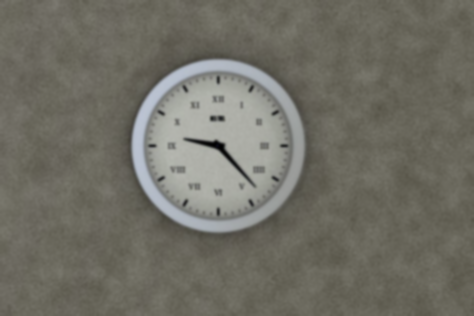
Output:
9 h 23 min
